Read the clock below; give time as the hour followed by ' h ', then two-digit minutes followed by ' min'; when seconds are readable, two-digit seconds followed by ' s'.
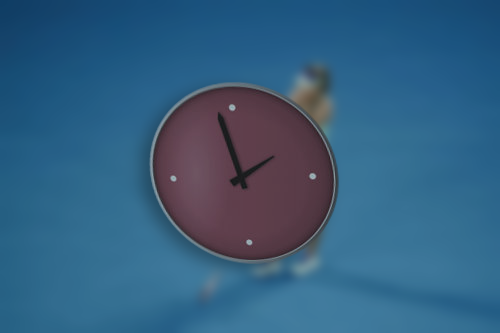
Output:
1 h 58 min
